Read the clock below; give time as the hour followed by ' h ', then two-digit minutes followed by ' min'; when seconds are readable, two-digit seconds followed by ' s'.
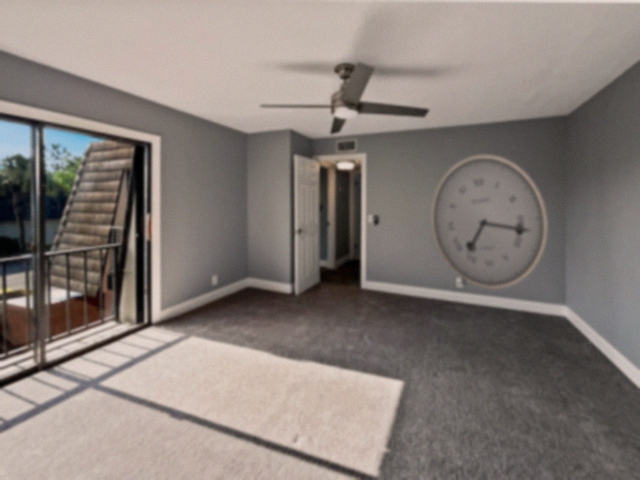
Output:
7 h 17 min
